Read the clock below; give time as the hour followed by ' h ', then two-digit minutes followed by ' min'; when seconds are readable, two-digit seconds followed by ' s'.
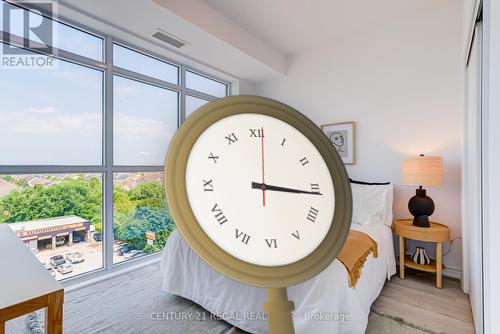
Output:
3 h 16 min 01 s
